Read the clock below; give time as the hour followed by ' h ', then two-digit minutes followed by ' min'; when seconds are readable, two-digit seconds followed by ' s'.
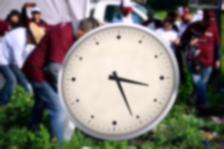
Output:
3 h 26 min
